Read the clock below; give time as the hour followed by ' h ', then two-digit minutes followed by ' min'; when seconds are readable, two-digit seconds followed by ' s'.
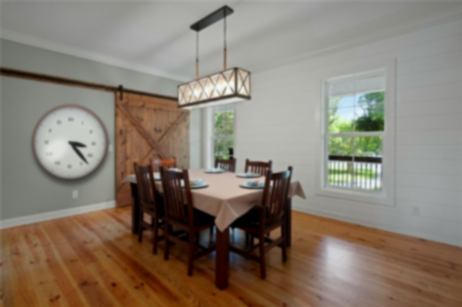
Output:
3 h 23 min
